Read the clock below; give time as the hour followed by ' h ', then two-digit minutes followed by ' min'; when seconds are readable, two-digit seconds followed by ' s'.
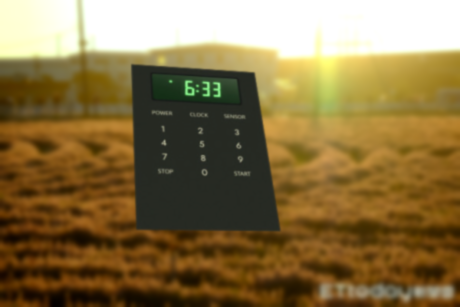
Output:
6 h 33 min
